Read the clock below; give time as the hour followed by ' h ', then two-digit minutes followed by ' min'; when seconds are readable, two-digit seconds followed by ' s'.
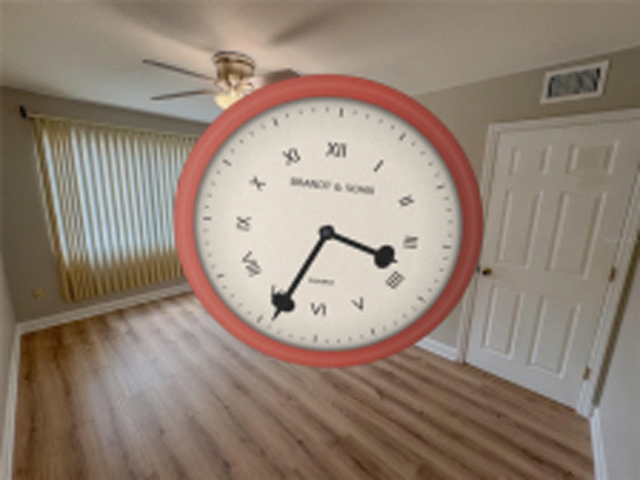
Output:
3 h 34 min
